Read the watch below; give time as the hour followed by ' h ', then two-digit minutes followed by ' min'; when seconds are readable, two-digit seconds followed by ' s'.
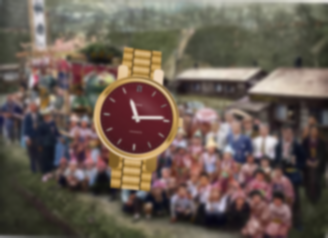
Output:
11 h 14 min
